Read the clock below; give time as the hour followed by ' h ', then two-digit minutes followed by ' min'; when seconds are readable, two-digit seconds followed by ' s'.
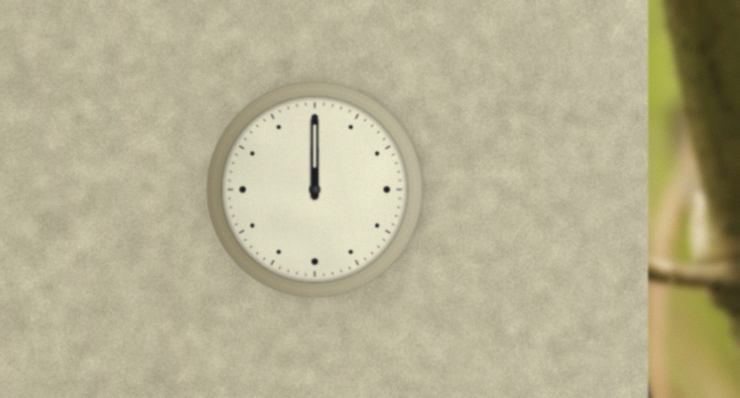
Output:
12 h 00 min
